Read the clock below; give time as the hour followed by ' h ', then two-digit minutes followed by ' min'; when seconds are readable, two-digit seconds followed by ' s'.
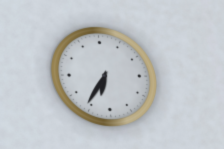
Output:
6 h 36 min
